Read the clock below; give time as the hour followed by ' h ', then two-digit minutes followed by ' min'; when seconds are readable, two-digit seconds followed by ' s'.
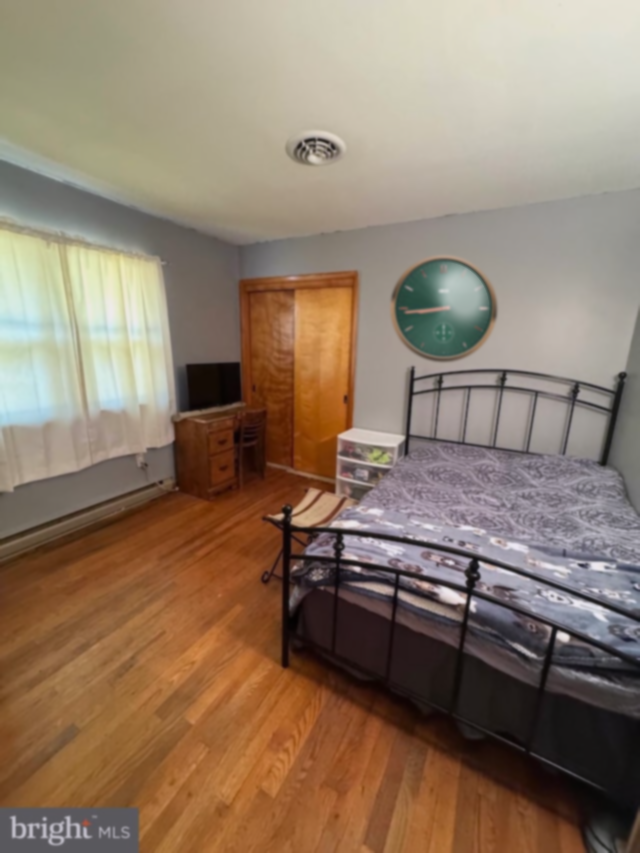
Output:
8 h 44 min
